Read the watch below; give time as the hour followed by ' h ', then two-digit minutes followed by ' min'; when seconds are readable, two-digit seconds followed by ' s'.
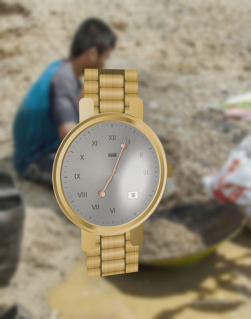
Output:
7 h 04 min
